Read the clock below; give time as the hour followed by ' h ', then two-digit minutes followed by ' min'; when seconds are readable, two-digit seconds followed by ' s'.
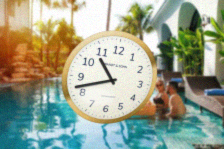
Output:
10 h 42 min
